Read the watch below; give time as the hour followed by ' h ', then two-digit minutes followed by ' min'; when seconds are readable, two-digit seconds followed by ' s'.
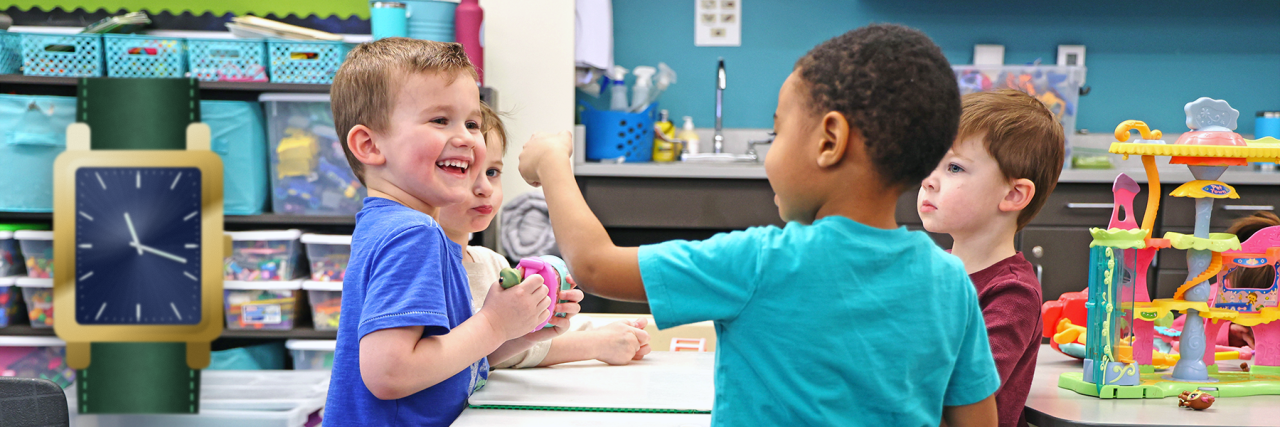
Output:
11 h 18 min
